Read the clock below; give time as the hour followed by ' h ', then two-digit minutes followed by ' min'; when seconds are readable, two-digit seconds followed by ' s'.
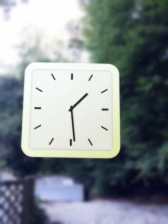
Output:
1 h 29 min
